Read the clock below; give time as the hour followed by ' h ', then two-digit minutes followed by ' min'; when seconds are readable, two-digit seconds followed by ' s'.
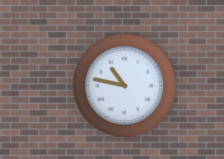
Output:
10 h 47 min
